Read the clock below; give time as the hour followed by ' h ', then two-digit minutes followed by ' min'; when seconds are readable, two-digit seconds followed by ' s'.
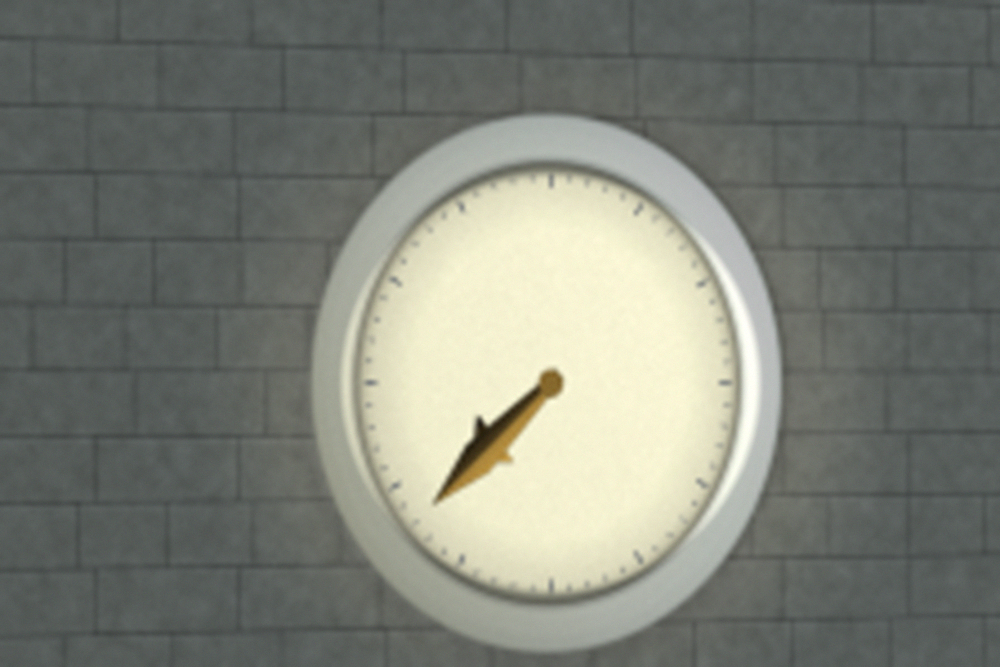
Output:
7 h 38 min
